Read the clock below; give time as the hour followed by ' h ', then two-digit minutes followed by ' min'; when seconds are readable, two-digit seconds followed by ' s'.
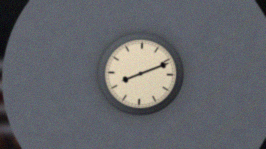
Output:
8 h 11 min
